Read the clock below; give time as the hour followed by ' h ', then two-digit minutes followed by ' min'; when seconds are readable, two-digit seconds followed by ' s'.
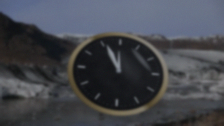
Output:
11 h 56 min
